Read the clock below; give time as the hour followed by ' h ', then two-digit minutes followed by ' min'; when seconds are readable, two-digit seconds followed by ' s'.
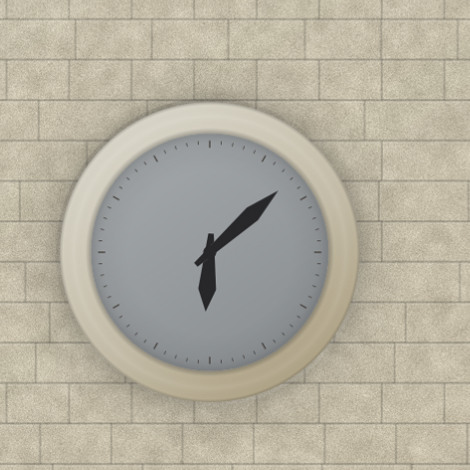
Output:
6 h 08 min
